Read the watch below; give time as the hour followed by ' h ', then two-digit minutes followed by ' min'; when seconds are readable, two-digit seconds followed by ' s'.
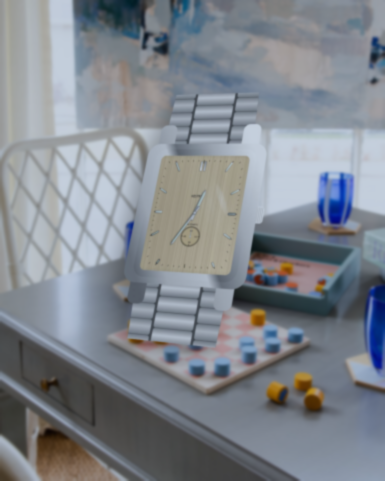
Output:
12 h 35 min
